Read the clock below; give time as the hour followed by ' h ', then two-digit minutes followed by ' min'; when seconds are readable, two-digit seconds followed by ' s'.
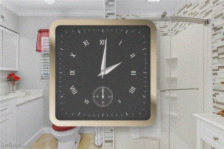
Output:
2 h 01 min
